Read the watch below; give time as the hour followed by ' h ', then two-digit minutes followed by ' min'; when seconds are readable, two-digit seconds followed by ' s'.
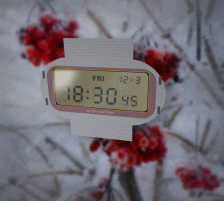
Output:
18 h 30 min 45 s
